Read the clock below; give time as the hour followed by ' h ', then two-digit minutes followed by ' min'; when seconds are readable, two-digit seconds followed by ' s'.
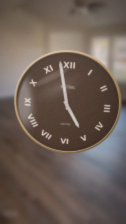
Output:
4 h 58 min
